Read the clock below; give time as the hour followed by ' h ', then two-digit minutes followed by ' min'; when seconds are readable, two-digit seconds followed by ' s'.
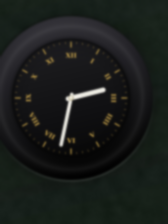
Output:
2 h 32 min
